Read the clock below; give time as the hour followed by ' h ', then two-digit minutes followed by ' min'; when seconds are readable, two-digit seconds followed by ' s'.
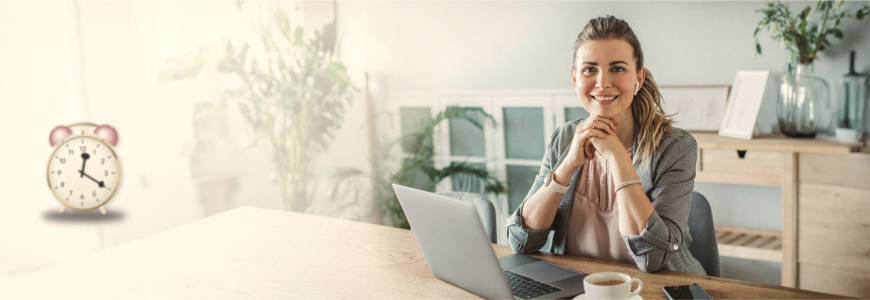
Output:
12 h 20 min
